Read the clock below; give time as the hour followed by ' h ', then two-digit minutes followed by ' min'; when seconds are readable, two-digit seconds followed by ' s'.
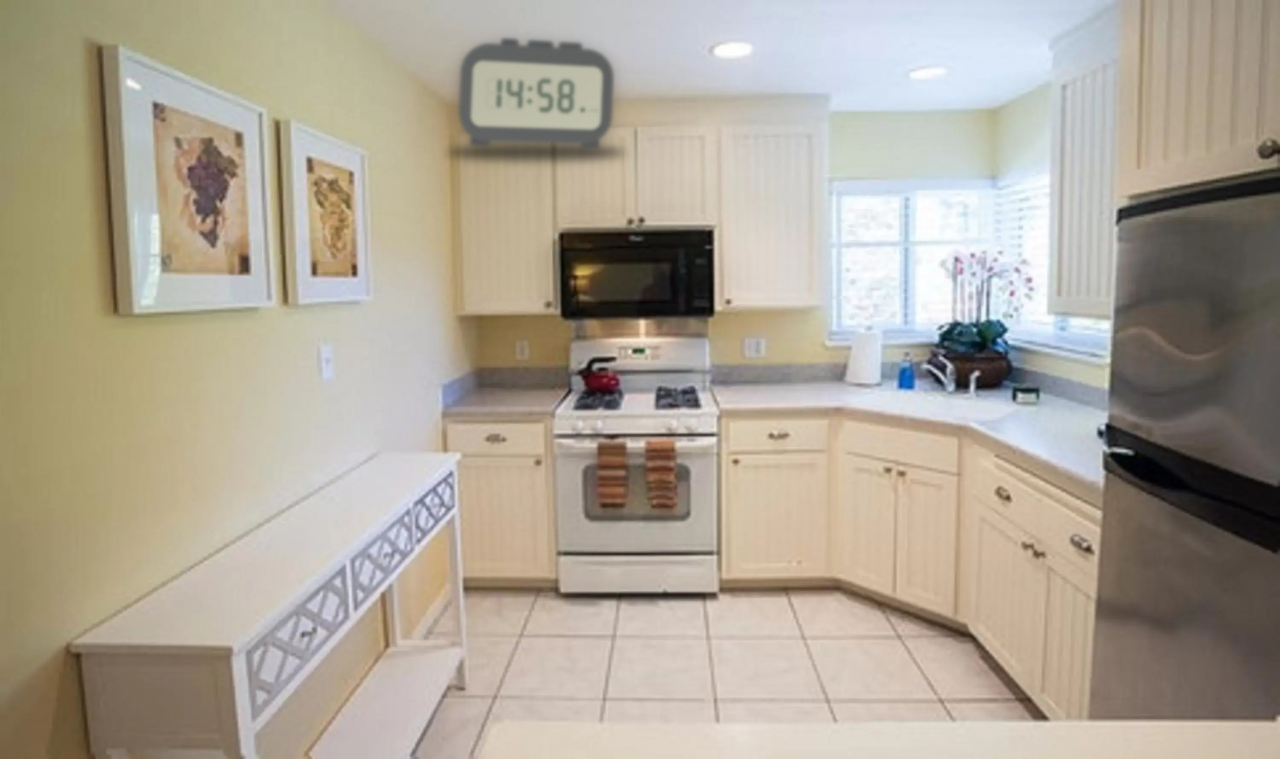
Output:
14 h 58 min
